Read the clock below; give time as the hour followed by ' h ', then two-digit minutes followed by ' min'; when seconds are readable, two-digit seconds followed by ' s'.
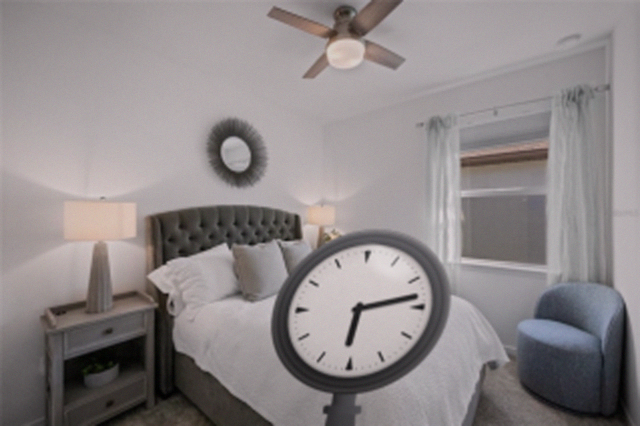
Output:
6 h 13 min
